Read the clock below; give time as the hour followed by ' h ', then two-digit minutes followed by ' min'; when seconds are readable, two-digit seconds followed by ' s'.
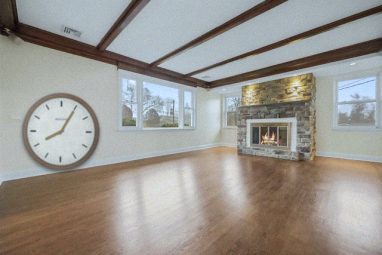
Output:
8 h 05 min
